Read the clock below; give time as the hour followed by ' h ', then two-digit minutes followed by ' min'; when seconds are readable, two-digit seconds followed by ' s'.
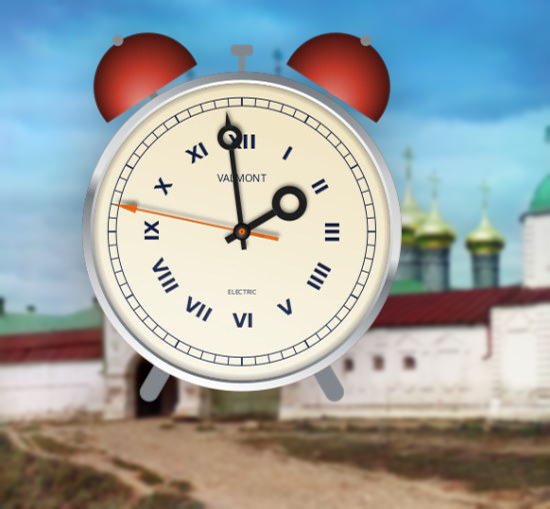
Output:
1 h 58 min 47 s
